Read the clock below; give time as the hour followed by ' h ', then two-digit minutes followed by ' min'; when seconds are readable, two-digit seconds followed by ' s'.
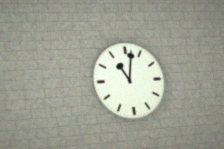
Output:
11 h 02 min
